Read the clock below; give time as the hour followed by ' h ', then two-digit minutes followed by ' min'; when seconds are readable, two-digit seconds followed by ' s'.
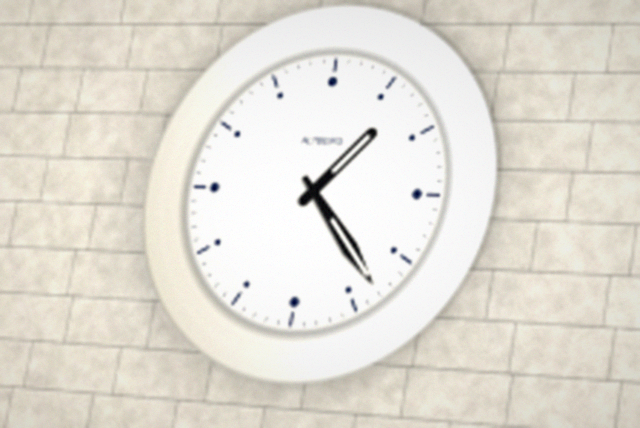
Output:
1 h 23 min
